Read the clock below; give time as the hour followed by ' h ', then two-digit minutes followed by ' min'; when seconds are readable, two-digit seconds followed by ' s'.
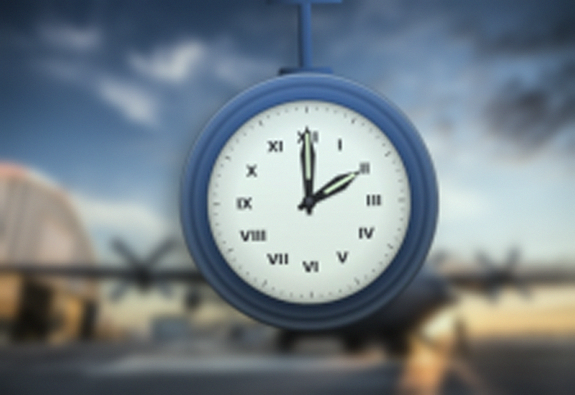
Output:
2 h 00 min
